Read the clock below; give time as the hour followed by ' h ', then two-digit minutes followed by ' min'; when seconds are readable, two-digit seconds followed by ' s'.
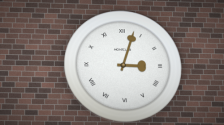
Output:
3 h 03 min
